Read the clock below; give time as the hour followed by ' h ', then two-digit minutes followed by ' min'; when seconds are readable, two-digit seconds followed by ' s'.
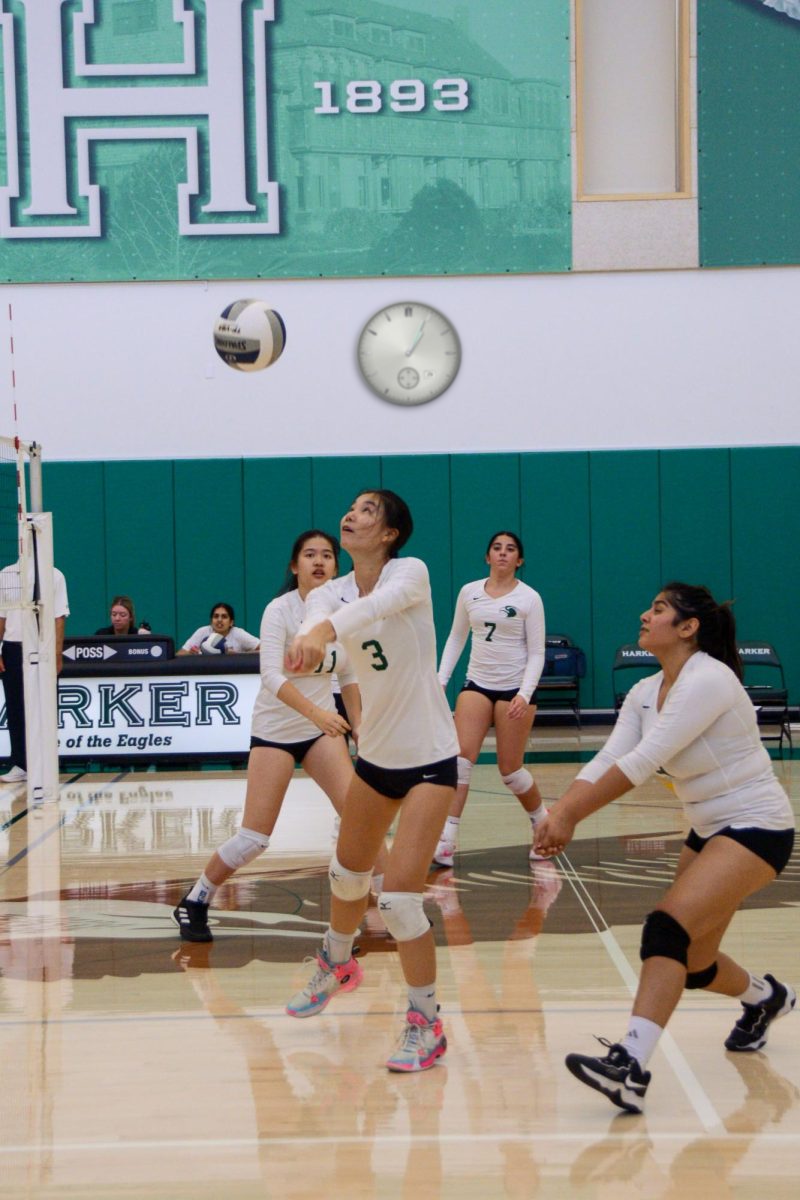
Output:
1 h 04 min
